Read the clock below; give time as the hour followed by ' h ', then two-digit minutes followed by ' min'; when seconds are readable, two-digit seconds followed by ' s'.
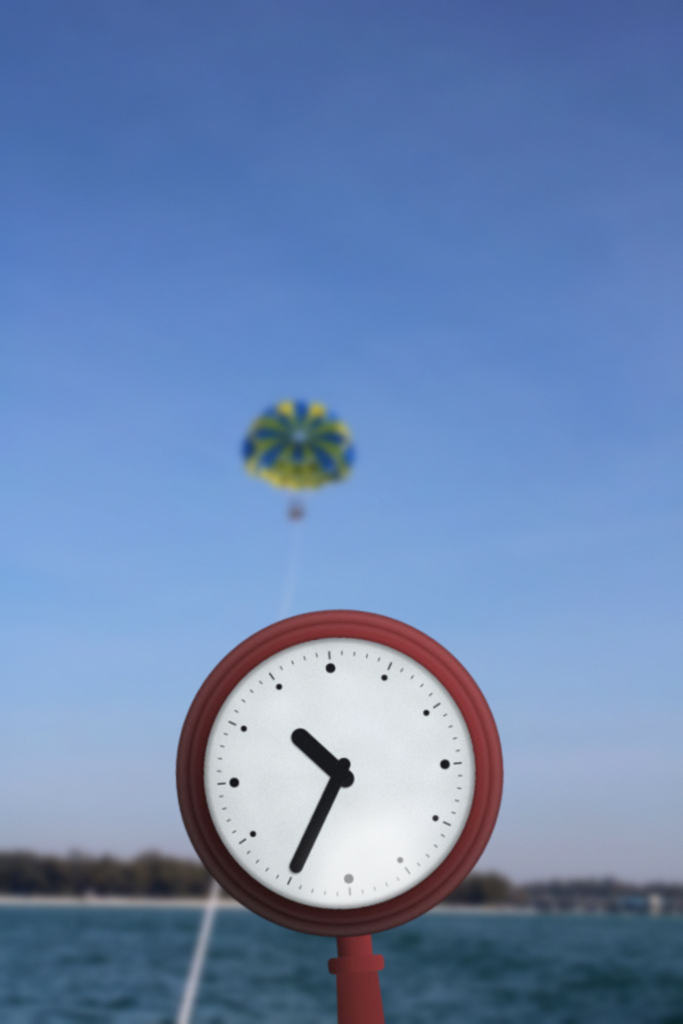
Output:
10 h 35 min
